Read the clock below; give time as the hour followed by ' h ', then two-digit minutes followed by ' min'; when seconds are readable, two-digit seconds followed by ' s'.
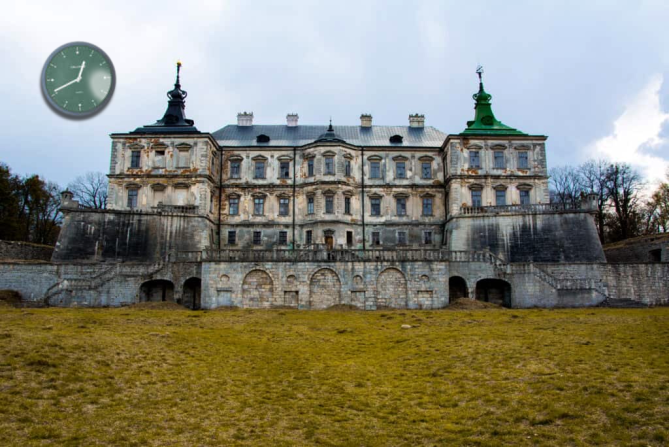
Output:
12 h 41 min
